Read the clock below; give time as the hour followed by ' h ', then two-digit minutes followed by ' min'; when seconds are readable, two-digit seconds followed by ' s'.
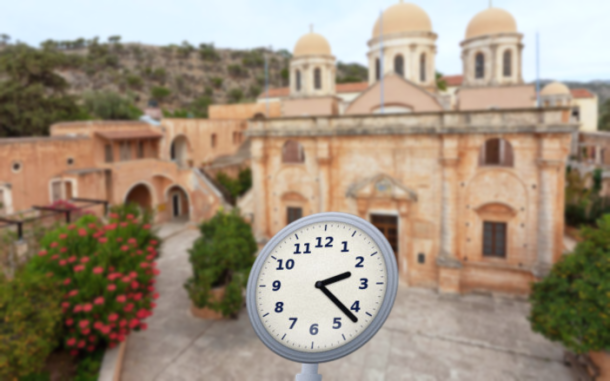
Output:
2 h 22 min
